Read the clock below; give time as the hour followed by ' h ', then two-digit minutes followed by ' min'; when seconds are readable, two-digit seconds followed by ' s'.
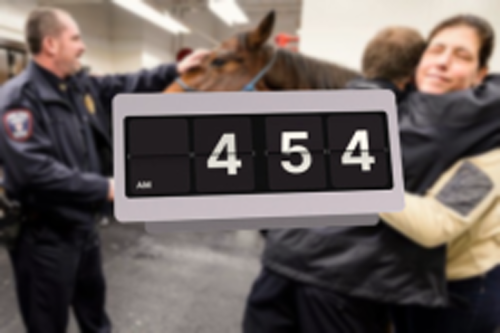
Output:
4 h 54 min
